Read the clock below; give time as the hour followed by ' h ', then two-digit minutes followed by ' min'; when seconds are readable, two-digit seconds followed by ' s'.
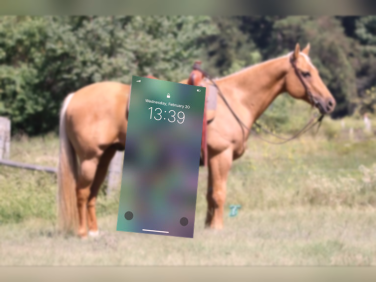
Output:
13 h 39 min
